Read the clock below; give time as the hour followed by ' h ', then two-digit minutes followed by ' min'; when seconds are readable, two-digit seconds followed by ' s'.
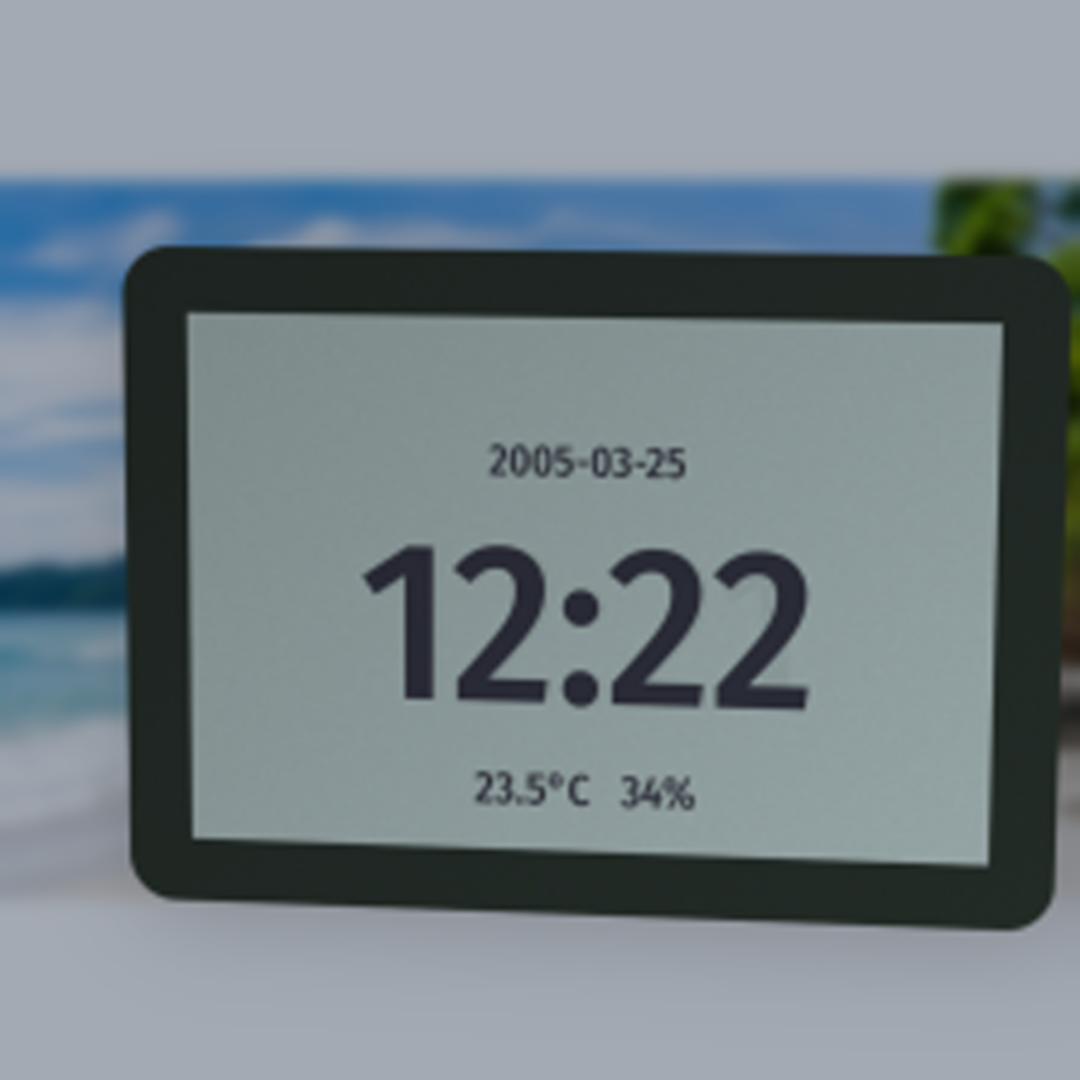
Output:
12 h 22 min
